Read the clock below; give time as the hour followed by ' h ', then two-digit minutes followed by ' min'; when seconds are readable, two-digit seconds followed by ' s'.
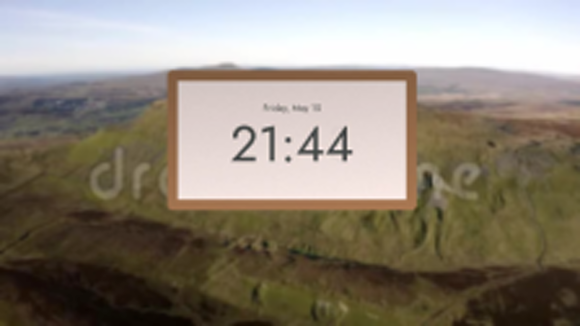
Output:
21 h 44 min
